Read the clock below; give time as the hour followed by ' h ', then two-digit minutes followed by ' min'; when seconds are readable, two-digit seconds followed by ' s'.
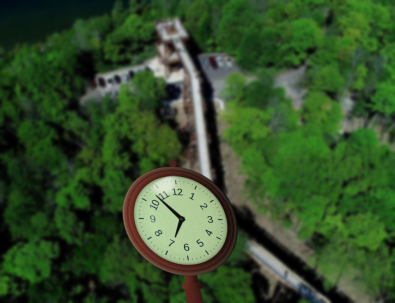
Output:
6 h 53 min
